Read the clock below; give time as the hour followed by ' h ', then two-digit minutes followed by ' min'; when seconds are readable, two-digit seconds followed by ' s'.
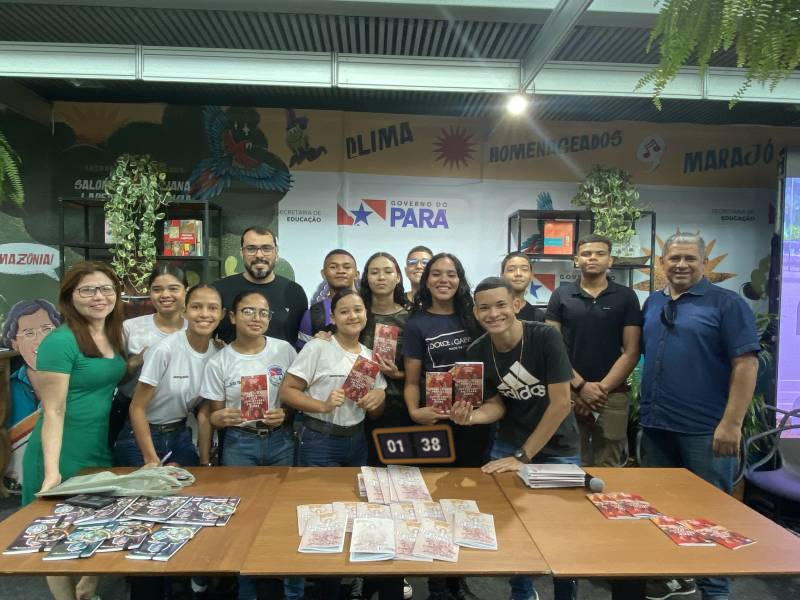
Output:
1 h 38 min
